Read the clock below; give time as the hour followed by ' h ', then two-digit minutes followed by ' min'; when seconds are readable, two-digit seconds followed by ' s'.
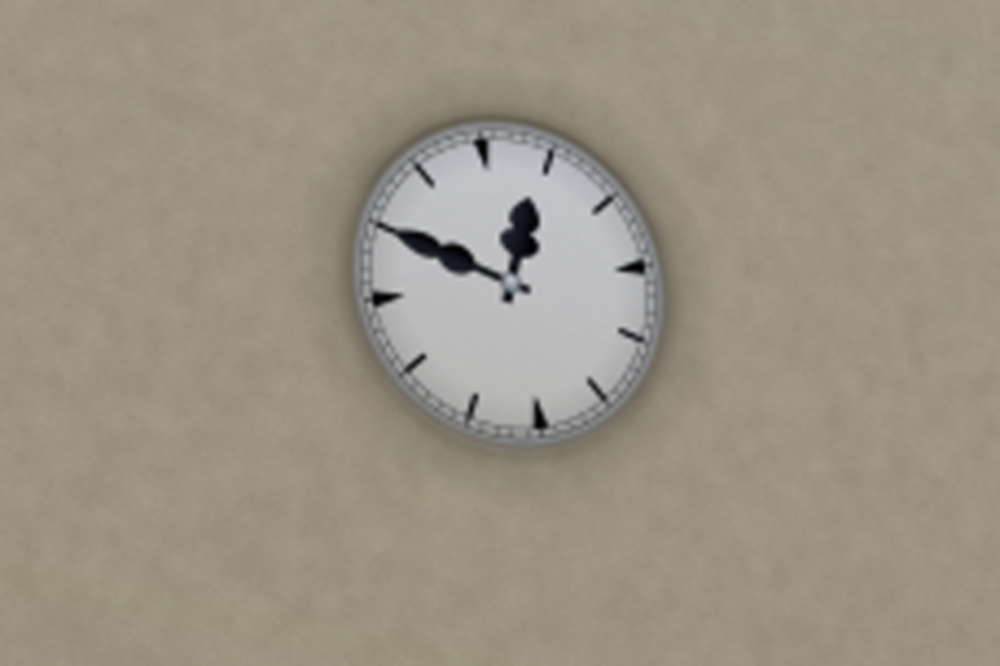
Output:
12 h 50 min
